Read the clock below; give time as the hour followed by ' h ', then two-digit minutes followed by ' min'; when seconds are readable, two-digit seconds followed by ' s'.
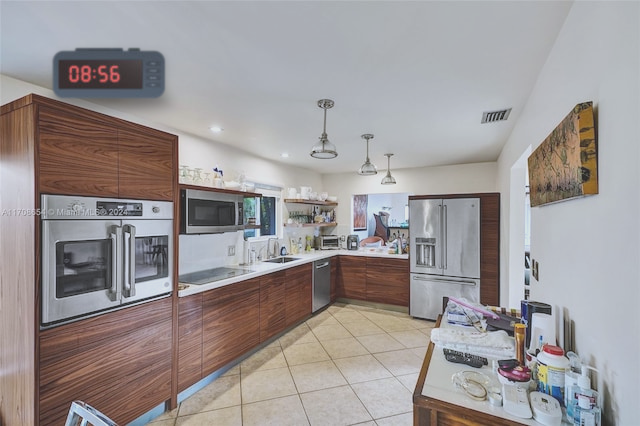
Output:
8 h 56 min
